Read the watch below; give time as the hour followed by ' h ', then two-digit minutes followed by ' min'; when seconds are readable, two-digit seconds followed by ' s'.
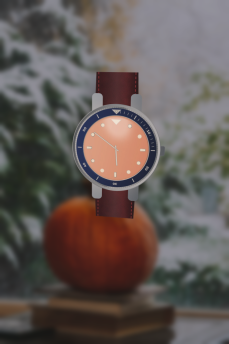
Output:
5 h 51 min
